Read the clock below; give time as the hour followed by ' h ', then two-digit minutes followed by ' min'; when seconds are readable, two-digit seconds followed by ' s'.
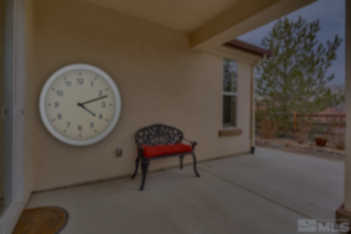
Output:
4 h 12 min
